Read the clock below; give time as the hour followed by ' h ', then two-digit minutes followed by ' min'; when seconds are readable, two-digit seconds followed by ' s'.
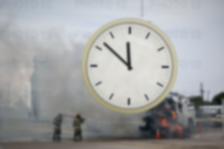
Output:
11 h 52 min
